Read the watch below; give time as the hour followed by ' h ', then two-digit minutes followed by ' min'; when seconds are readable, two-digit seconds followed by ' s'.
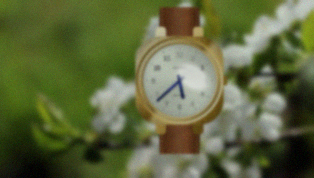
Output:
5 h 38 min
